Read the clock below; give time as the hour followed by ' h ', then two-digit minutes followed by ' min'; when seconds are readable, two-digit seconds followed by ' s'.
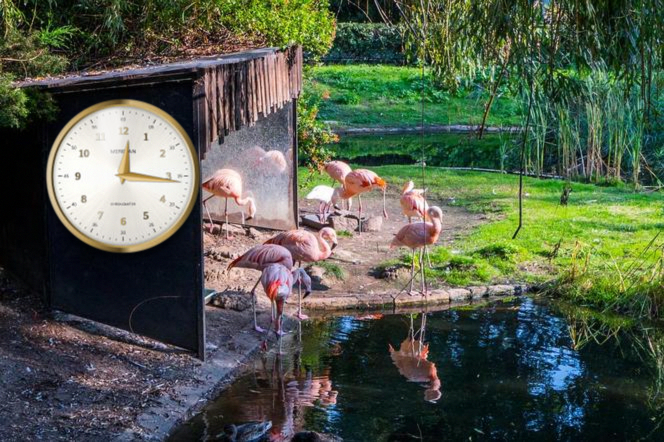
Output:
12 h 16 min
